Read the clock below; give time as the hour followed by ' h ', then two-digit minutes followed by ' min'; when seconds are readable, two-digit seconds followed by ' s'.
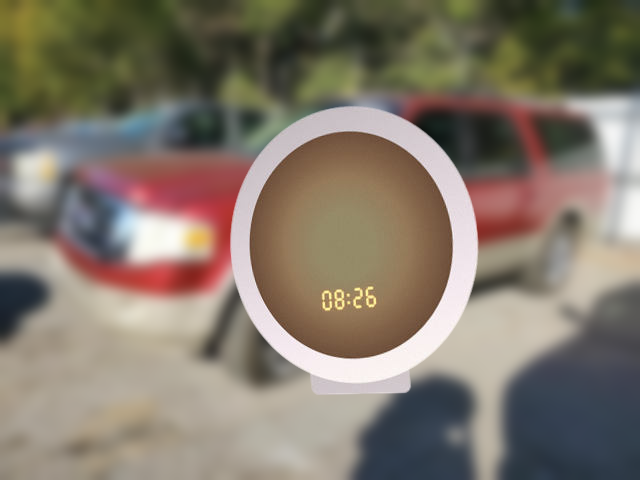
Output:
8 h 26 min
